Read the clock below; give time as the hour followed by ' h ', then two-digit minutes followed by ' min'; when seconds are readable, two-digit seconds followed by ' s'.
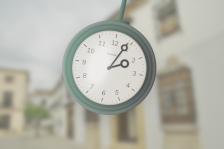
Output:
2 h 04 min
